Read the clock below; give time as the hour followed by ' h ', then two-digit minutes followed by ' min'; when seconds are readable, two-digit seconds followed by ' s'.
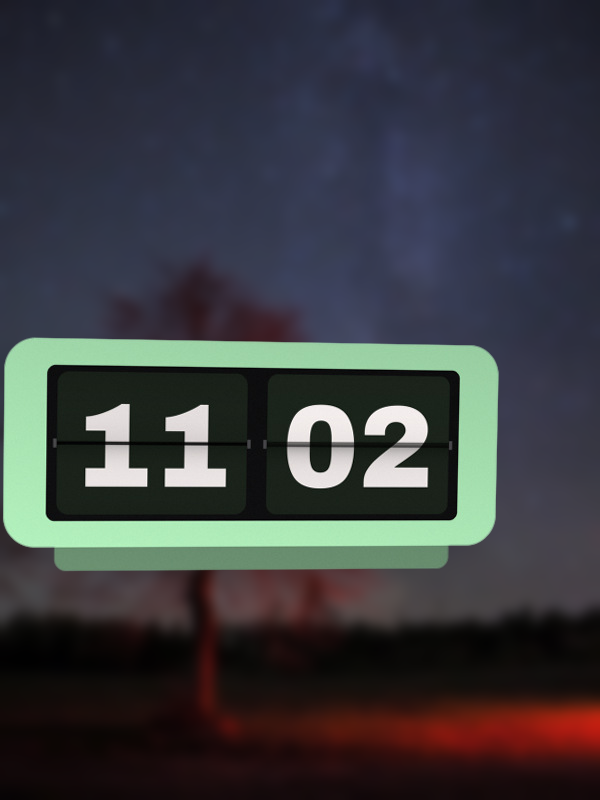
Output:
11 h 02 min
